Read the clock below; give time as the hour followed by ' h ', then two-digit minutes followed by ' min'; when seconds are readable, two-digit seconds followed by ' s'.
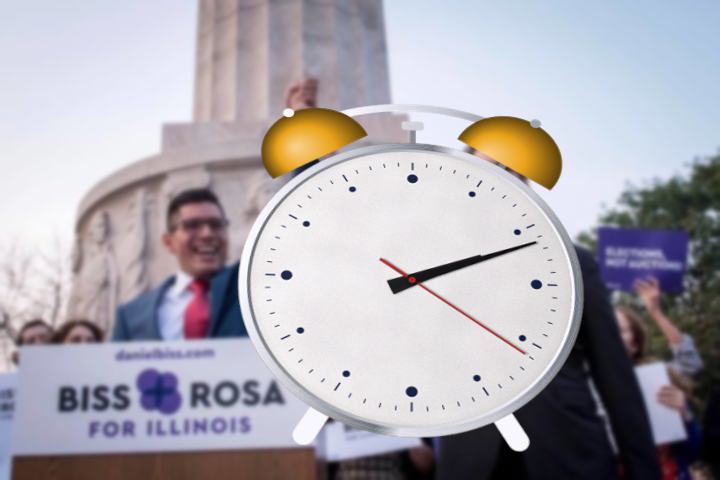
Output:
2 h 11 min 21 s
